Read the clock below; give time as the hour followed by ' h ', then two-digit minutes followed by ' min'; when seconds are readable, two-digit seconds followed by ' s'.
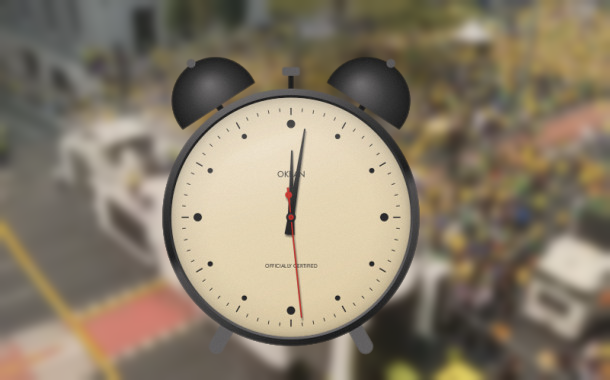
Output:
12 h 01 min 29 s
